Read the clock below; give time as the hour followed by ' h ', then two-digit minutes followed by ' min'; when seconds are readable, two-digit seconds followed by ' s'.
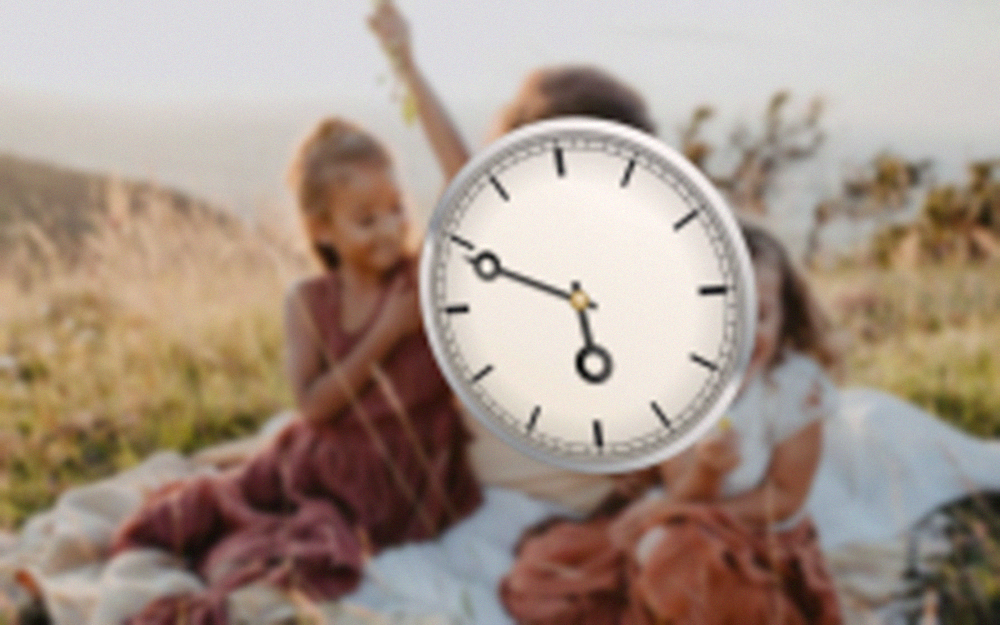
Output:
5 h 49 min
